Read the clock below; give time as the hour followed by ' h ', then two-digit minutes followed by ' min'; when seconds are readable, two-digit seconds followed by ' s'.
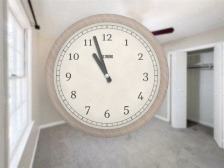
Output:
10 h 57 min
